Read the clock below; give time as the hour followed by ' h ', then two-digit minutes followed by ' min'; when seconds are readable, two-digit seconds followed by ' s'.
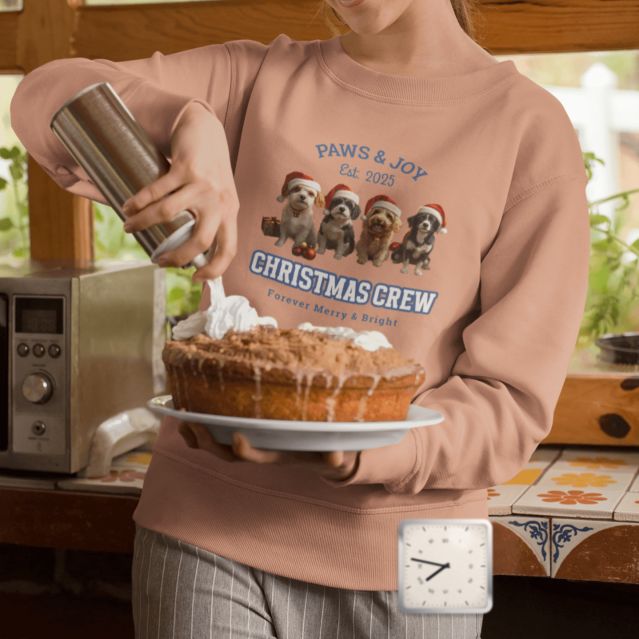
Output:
7 h 47 min
